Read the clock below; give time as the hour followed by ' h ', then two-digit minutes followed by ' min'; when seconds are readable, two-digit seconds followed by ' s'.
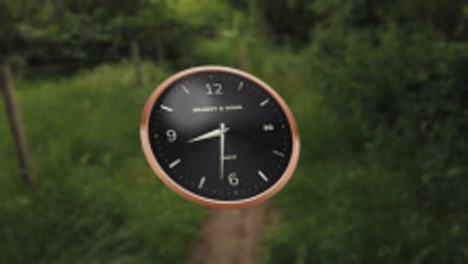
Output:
8 h 32 min
